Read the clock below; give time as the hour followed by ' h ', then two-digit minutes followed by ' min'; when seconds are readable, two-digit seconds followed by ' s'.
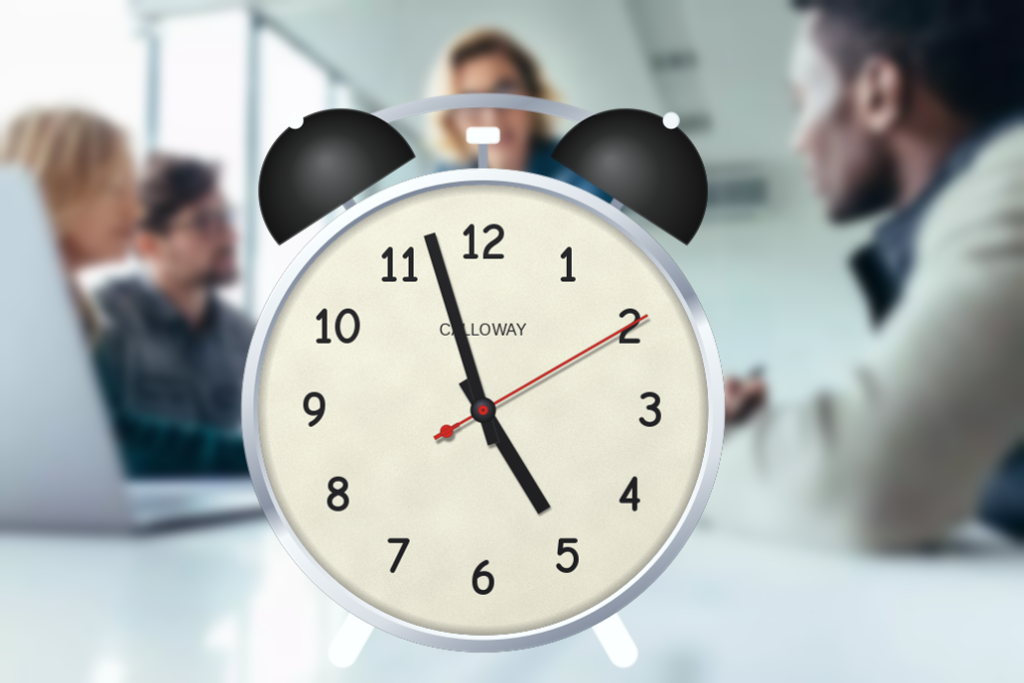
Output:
4 h 57 min 10 s
